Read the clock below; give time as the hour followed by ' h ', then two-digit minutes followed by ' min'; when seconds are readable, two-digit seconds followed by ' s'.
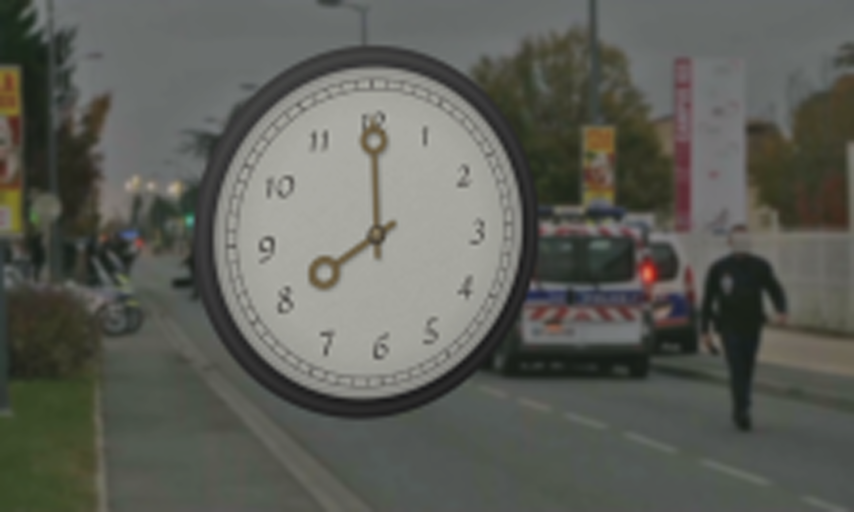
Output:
8 h 00 min
